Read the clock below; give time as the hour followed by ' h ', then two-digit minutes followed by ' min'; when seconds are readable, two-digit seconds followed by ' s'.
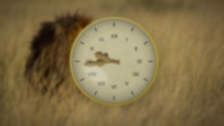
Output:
9 h 44 min
